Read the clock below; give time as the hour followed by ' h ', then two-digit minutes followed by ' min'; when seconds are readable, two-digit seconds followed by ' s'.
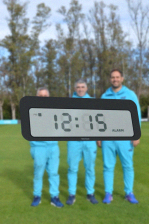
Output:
12 h 15 min
